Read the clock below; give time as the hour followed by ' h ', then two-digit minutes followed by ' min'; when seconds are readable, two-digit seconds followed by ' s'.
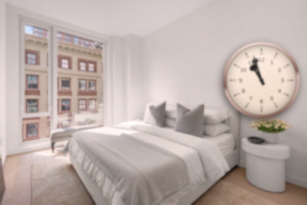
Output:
10 h 57 min
